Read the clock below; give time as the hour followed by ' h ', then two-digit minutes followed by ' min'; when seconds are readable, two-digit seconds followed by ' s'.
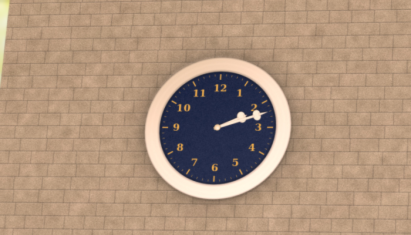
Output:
2 h 12 min
